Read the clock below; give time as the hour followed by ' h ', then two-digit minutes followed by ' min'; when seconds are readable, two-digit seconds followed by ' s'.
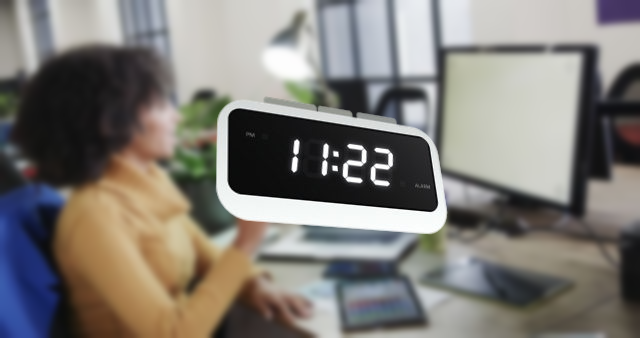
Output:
11 h 22 min
